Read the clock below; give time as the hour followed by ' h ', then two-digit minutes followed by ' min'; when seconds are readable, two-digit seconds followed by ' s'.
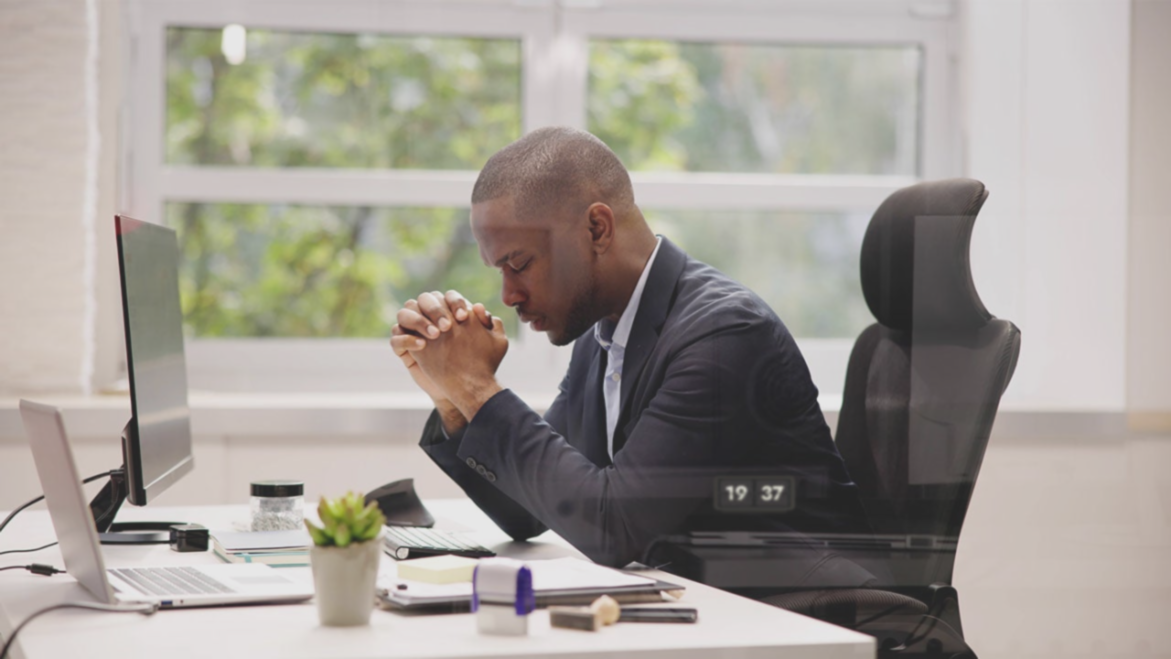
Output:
19 h 37 min
